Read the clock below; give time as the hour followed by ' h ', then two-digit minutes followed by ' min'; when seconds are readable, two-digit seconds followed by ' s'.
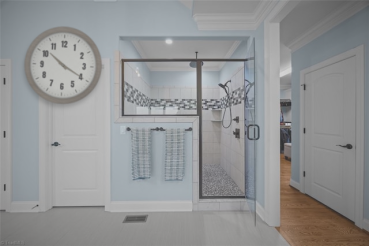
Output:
10 h 20 min
